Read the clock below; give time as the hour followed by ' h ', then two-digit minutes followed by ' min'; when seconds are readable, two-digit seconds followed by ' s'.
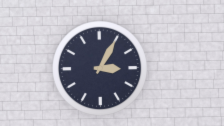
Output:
3 h 05 min
